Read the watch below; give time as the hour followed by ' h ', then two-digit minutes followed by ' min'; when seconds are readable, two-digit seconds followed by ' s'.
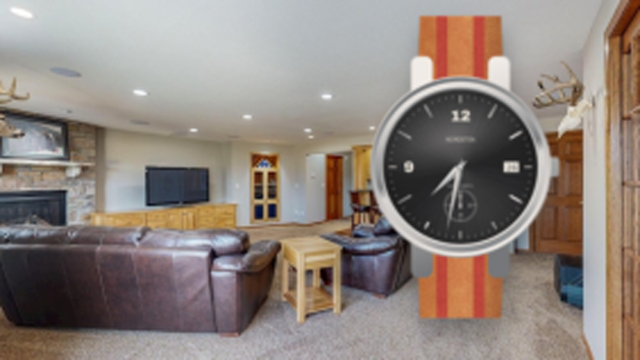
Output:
7 h 32 min
